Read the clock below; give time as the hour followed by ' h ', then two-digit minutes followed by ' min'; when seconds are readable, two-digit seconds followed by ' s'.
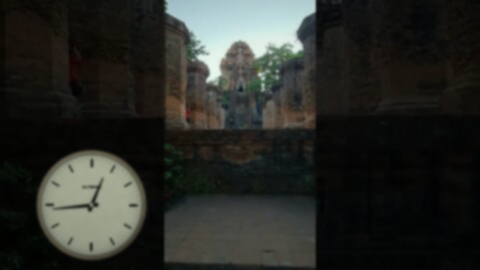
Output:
12 h 44 min
